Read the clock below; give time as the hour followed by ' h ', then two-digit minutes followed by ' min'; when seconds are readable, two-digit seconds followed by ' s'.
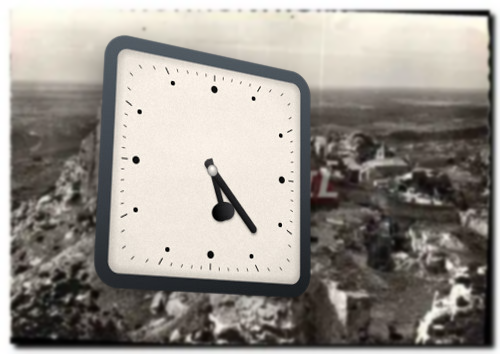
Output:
5 h 23 min
